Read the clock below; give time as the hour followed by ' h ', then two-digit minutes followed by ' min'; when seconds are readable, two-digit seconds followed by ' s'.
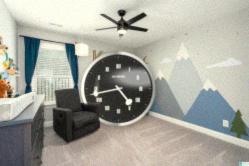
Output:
4 h 43 min
